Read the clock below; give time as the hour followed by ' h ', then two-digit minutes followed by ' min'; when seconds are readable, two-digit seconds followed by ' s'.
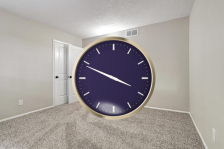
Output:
3 h 49 min
